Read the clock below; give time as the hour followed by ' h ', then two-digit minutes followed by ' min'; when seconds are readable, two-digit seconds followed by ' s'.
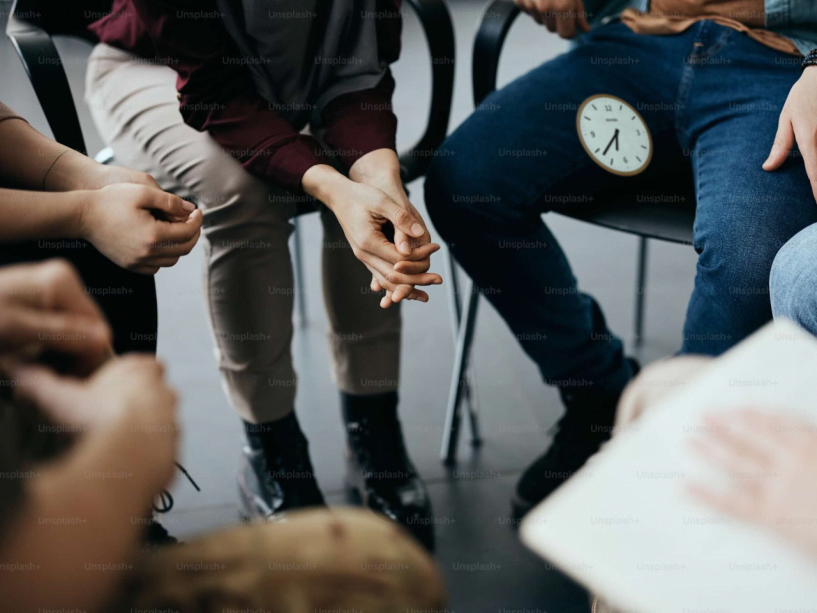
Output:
6 h 38 min
